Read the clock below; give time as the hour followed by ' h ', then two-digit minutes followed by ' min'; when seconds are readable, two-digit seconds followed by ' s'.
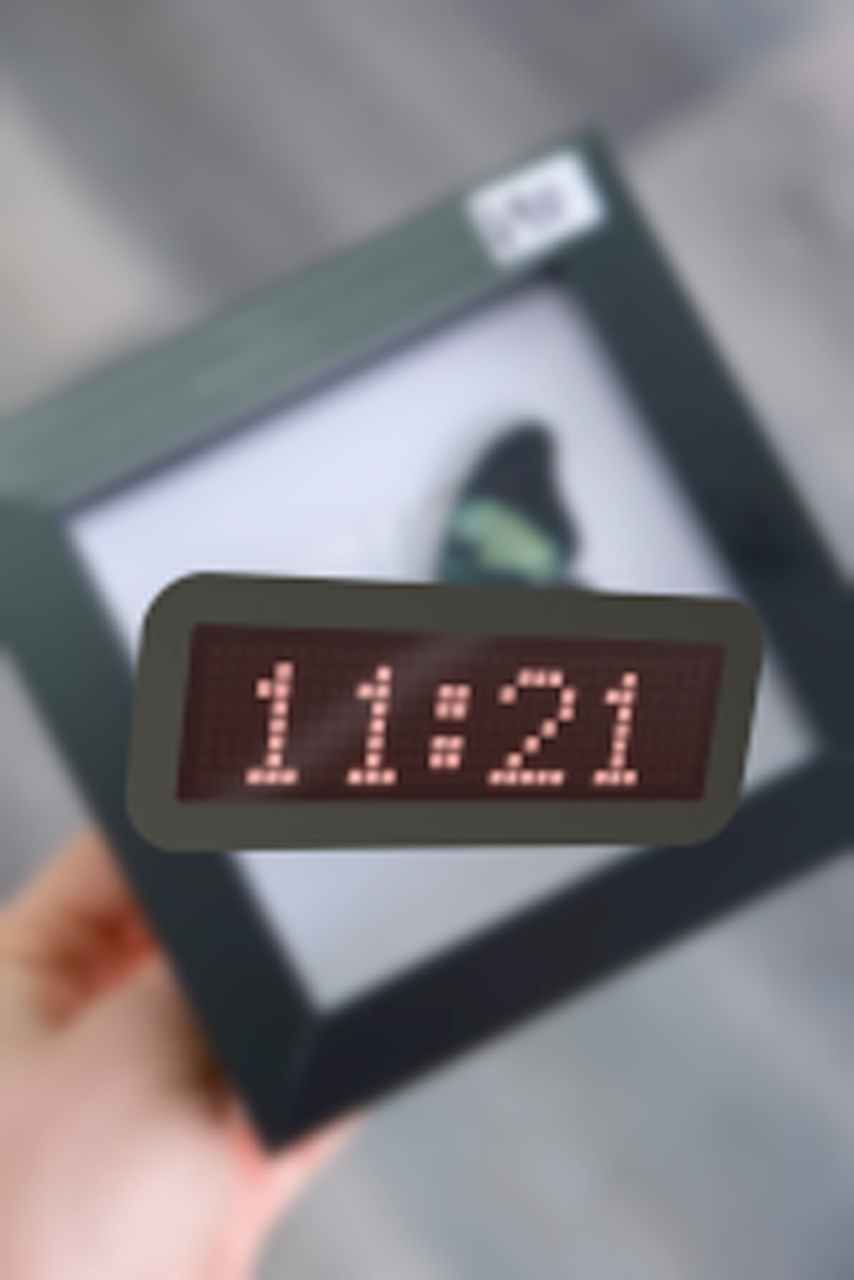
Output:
11 h 21 min
